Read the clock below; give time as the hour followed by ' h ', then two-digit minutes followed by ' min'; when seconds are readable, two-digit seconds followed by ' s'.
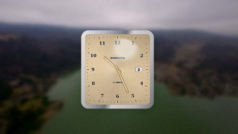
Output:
10 h 26 min
